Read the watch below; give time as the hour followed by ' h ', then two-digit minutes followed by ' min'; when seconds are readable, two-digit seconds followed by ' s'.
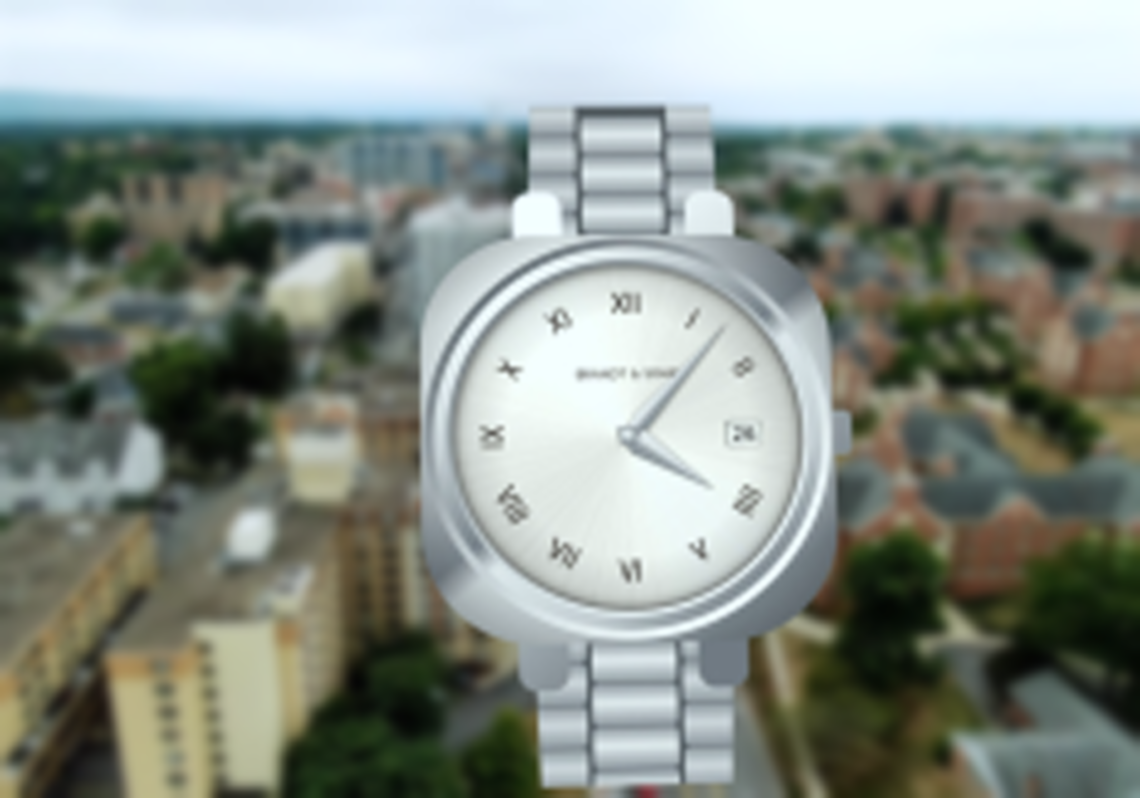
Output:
4 h 07 min
